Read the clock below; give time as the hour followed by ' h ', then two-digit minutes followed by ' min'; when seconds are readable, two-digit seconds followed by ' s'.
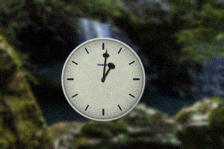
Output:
1 h 01 min
